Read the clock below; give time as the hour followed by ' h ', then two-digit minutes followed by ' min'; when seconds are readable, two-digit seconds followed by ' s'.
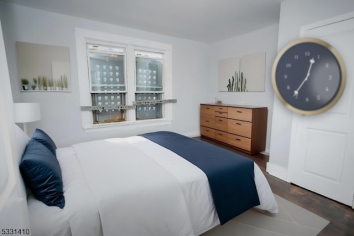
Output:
12 h 36 min
